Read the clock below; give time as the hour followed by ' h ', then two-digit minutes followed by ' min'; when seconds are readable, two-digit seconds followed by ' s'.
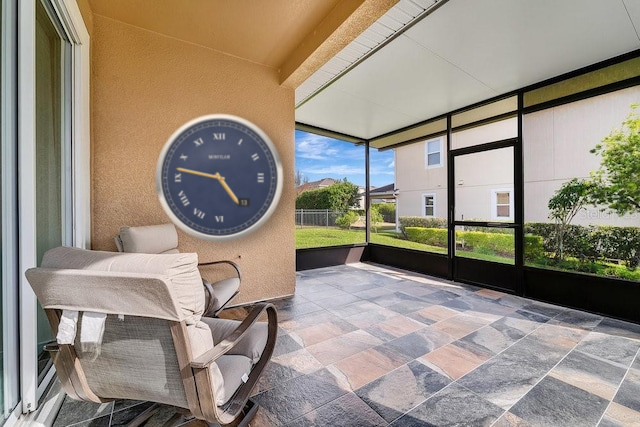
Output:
4 h 47 min
